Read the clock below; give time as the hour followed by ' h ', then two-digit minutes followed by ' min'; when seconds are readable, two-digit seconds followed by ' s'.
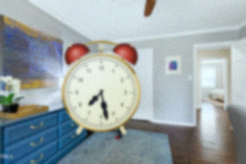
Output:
7 h 28 min
